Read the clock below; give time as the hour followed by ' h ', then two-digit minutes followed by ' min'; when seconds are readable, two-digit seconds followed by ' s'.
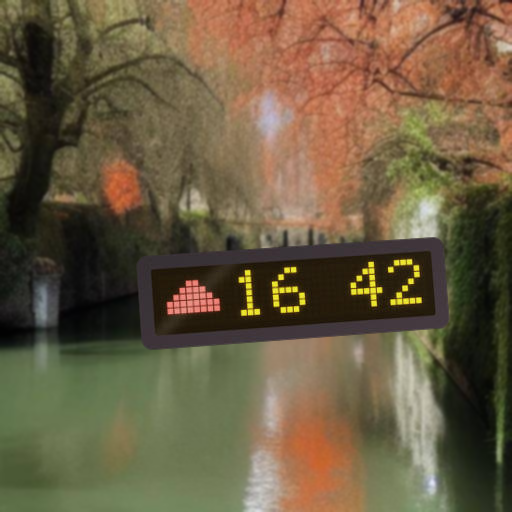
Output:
16 h 42 min
